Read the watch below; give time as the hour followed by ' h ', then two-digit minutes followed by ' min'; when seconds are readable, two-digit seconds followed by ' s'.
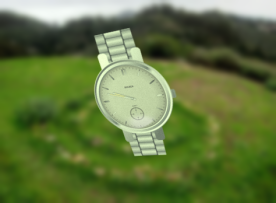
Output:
9 h 48 min
